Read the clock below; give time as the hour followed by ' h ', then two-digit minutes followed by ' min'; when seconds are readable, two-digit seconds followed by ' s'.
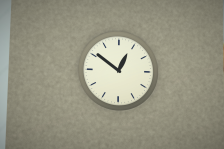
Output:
12 h 51 min
